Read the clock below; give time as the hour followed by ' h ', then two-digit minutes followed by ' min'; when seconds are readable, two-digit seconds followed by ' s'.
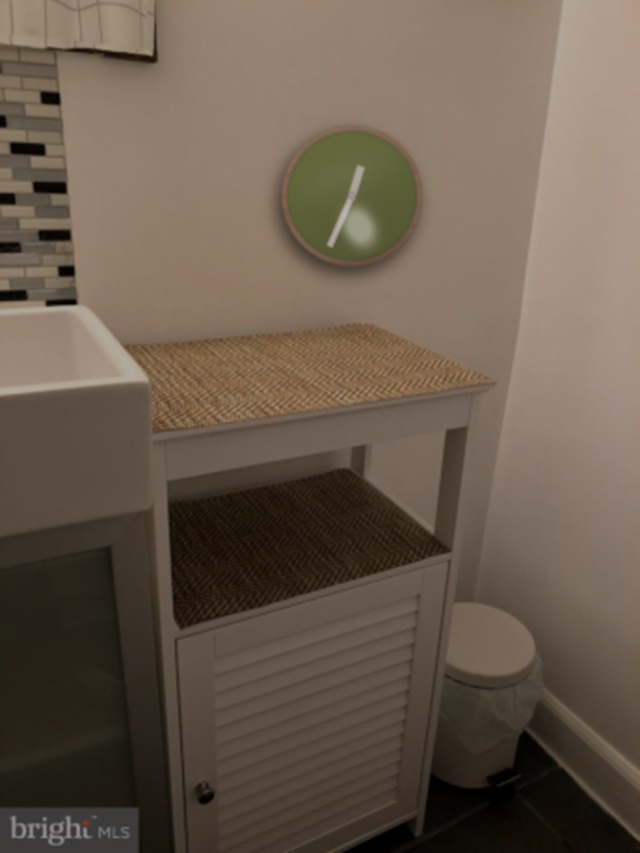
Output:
12 h 34 min
